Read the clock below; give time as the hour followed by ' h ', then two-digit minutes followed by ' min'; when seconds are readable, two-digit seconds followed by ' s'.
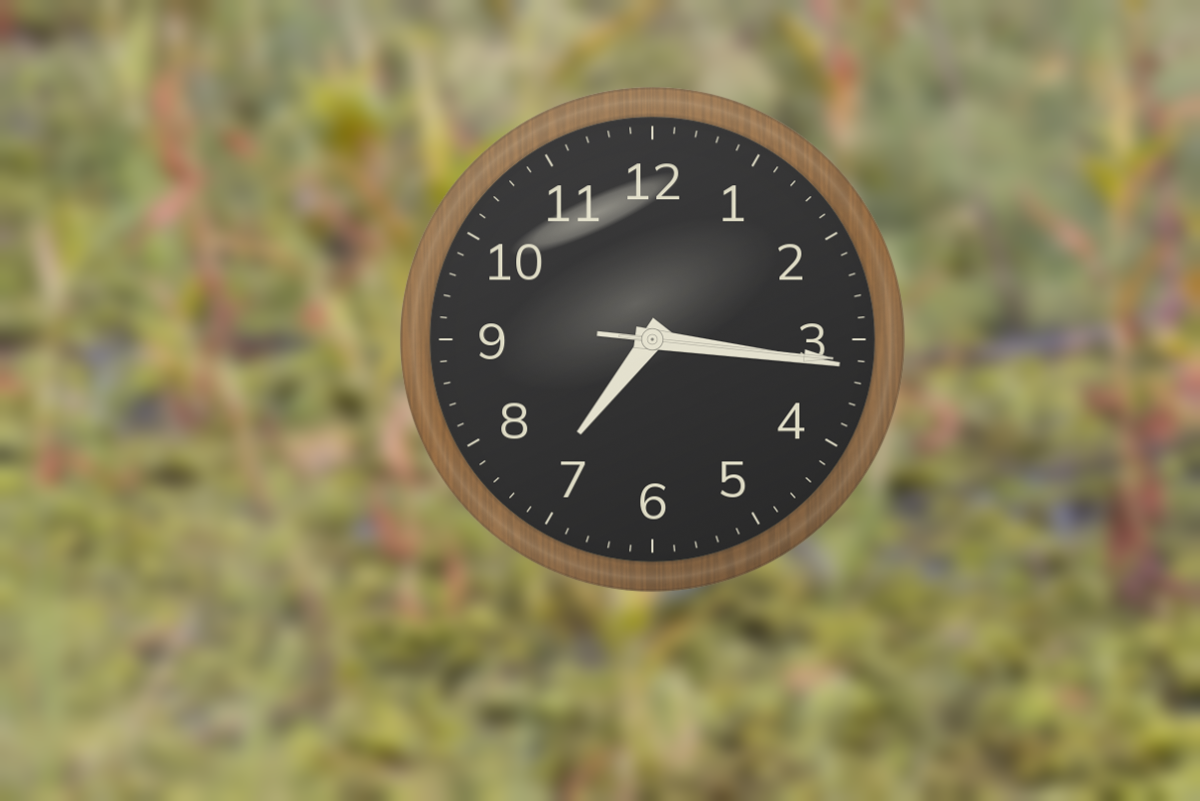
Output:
7 h 16 min 16 s
